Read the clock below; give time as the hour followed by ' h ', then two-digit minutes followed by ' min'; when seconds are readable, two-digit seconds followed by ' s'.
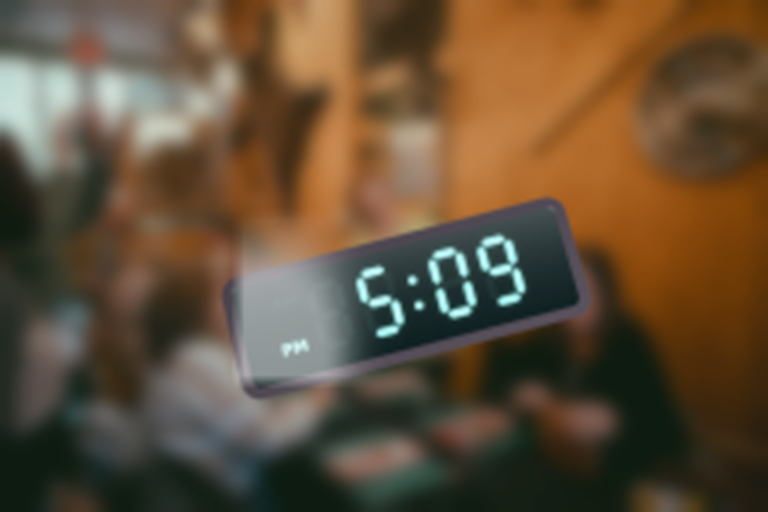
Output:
5 h 09 min
